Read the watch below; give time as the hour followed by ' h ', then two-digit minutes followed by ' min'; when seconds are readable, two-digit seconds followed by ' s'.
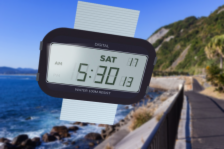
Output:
5 h 30 min 13 s
